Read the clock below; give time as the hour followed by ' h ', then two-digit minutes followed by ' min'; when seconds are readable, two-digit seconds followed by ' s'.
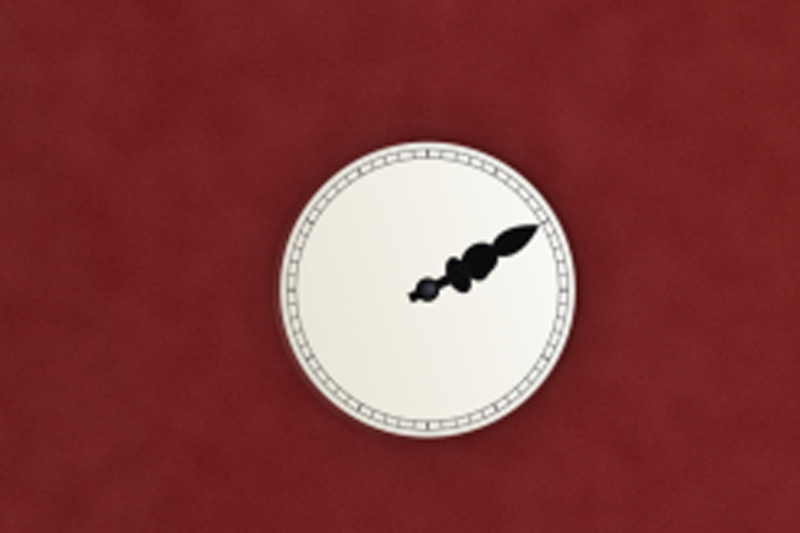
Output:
2 h 10 min
